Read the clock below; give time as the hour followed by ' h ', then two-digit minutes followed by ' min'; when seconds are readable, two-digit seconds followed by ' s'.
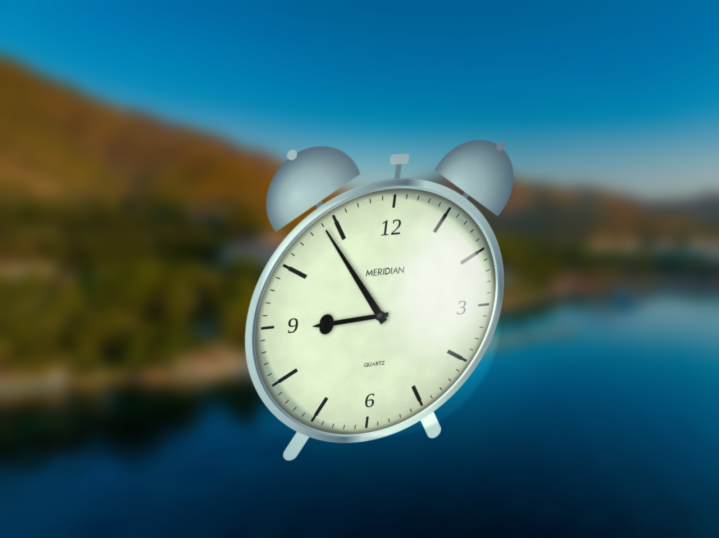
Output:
8 h 54 min
